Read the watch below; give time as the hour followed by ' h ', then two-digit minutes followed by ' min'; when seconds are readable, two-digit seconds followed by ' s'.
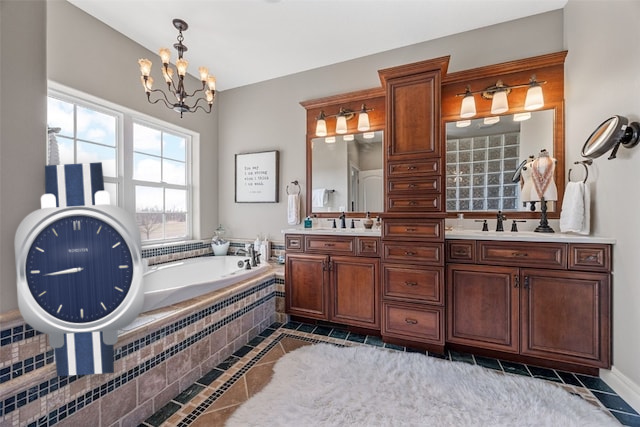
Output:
8 h 44 min
